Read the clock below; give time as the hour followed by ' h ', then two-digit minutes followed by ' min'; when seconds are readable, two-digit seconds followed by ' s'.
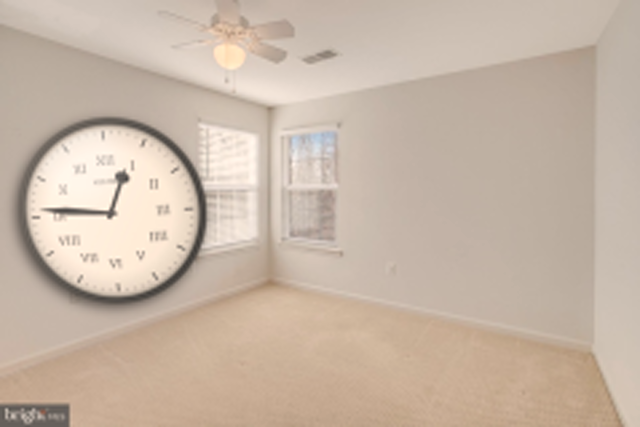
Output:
12 h 46 min
